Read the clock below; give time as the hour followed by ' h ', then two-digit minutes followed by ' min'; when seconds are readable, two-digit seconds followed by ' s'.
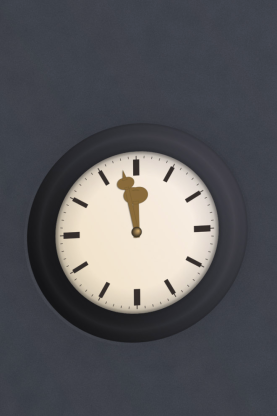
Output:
11 h 58 min
